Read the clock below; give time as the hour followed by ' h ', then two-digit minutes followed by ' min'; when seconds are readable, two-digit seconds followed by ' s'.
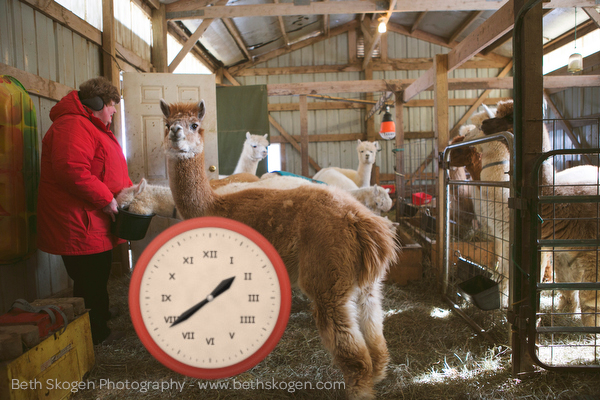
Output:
1 h 39 min
